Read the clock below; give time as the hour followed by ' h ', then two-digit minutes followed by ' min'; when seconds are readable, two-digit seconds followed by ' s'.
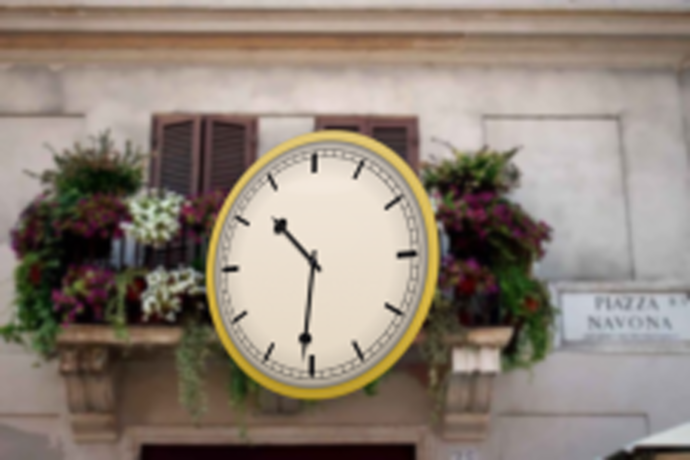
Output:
10 h 31 min
